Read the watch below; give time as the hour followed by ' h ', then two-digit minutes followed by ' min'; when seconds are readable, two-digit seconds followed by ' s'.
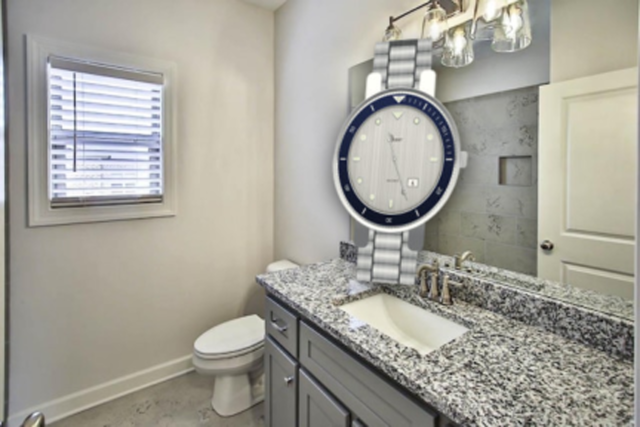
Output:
11 h 26 min
